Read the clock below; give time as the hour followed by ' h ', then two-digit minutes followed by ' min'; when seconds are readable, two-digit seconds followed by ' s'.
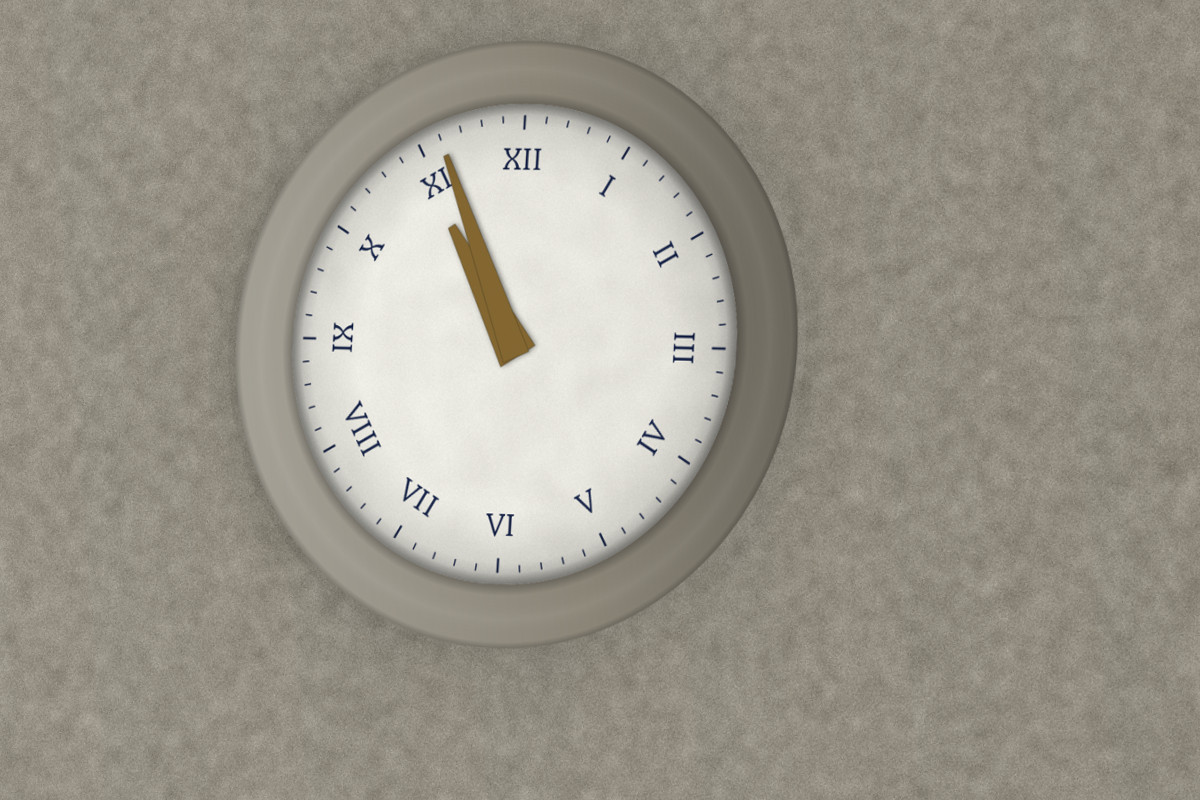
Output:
10 h 56 min
